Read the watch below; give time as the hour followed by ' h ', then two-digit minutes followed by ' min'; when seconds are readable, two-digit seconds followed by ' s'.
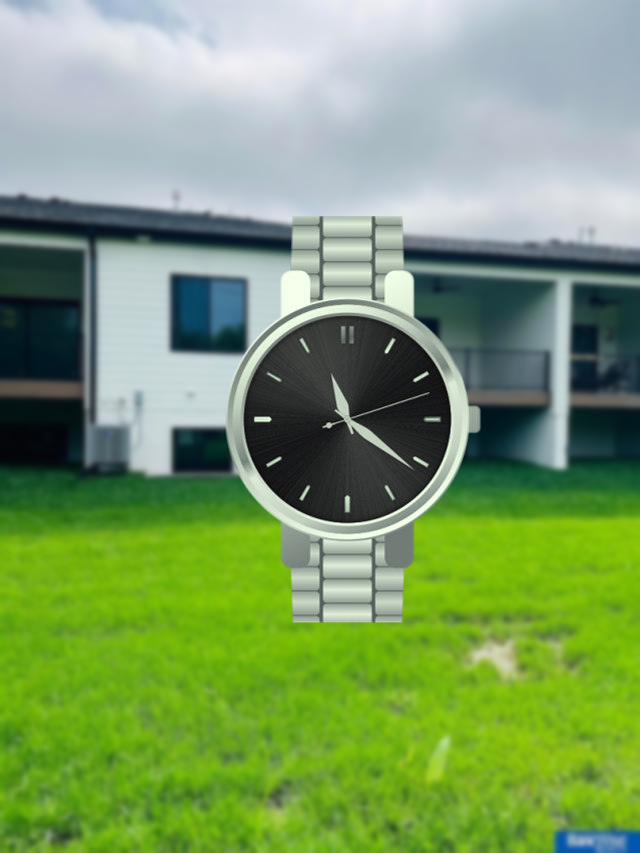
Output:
11 h 21 min 12 s
